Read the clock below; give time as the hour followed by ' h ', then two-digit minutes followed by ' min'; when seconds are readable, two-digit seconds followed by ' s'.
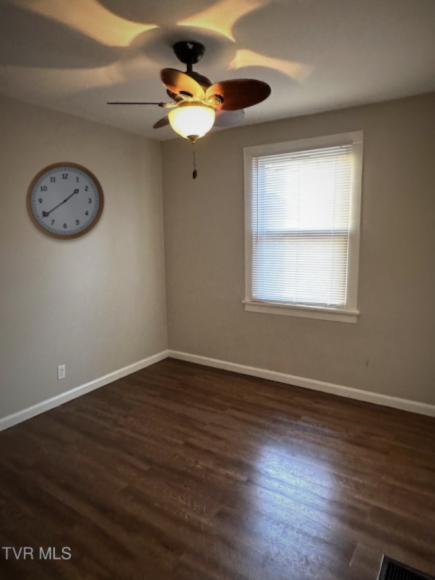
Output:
1 h 39 min
